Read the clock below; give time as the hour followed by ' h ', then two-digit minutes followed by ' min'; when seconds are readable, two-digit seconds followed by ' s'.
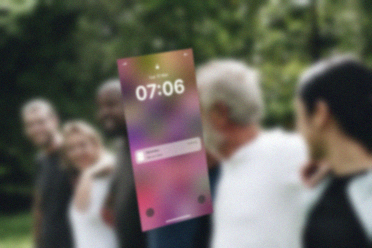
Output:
7 h 06 min
